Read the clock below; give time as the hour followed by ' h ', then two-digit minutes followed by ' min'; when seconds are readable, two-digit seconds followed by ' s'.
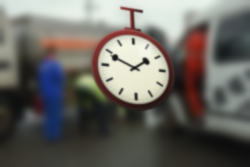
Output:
1 h 49 min
